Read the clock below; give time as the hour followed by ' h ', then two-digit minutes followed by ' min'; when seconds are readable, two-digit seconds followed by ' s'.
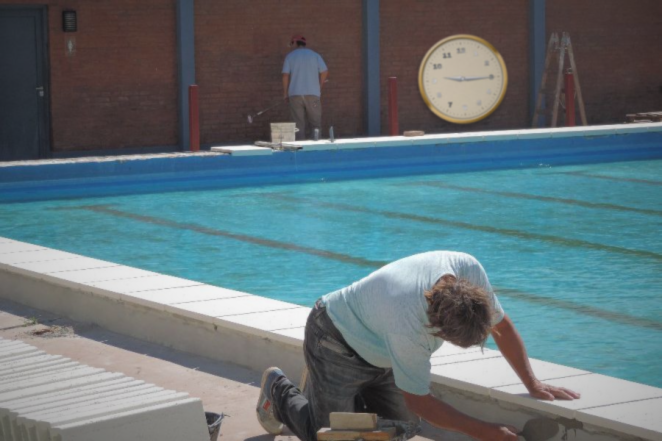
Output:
9 h 15 min
